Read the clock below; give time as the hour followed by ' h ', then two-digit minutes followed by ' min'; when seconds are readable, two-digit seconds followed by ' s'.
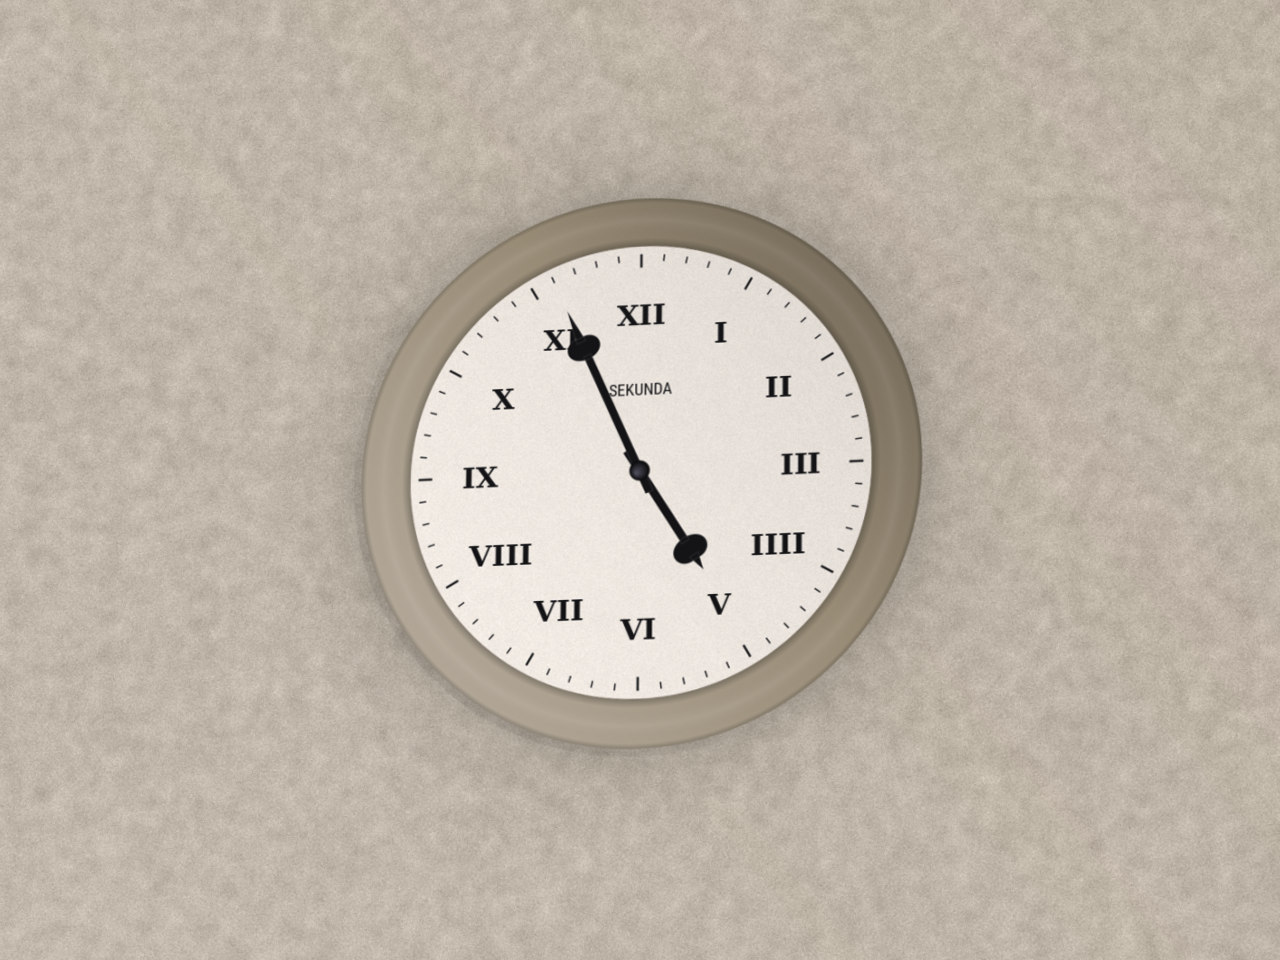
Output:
4 h 56 min
